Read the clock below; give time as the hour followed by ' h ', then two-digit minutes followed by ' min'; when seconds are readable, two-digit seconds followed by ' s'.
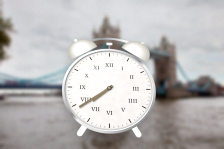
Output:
7 h 39 min
